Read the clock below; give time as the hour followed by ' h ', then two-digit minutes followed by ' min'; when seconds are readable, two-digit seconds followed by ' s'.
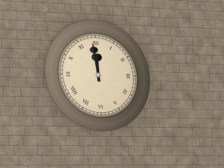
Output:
11 h 59 min
